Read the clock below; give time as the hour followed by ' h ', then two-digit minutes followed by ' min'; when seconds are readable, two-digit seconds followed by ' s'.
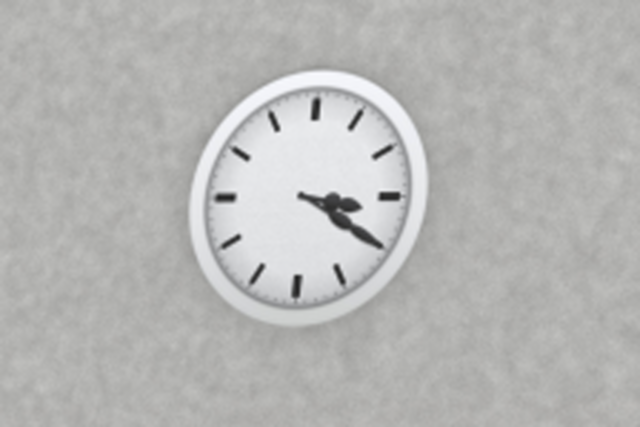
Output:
3 h 20 min
